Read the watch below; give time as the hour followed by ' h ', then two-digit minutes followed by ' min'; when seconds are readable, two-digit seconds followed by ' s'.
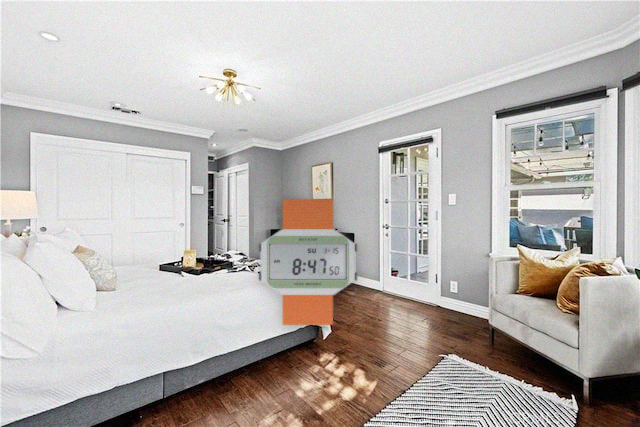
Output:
8 h 47 min
